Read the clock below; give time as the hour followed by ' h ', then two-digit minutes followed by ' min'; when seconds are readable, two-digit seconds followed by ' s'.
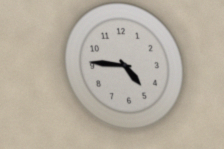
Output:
4 h 46 min
